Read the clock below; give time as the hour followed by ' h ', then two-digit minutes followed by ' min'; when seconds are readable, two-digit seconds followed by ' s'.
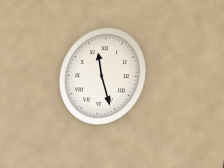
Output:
11 h 26 min
